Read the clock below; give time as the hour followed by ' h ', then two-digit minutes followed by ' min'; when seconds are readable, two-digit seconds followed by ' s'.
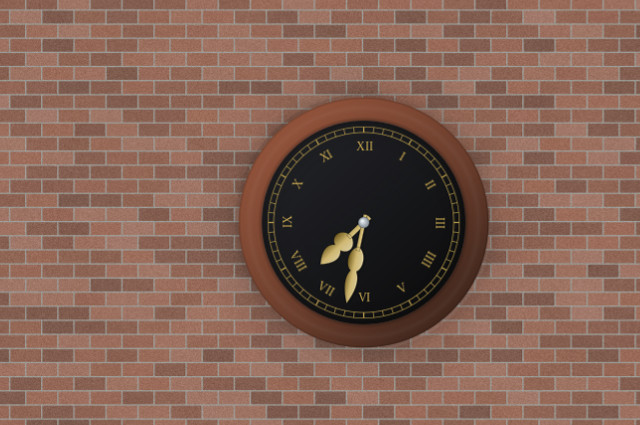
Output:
7 h 32 min
